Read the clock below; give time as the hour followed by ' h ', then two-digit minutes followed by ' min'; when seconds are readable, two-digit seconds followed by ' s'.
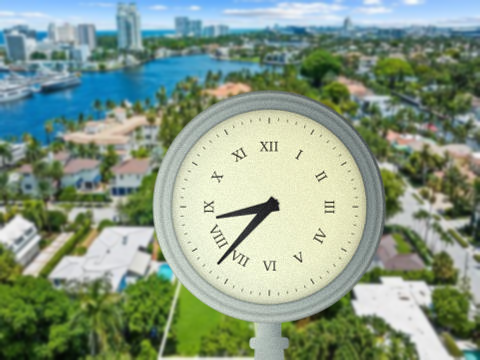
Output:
8 h 37 min
